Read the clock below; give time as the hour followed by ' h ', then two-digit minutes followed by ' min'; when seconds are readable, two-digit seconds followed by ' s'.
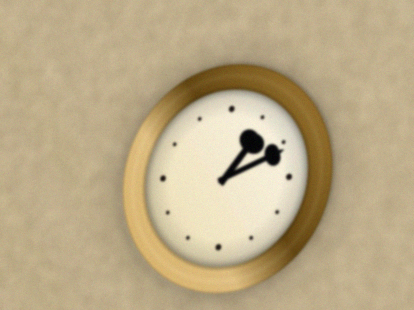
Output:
1 h 11 min
